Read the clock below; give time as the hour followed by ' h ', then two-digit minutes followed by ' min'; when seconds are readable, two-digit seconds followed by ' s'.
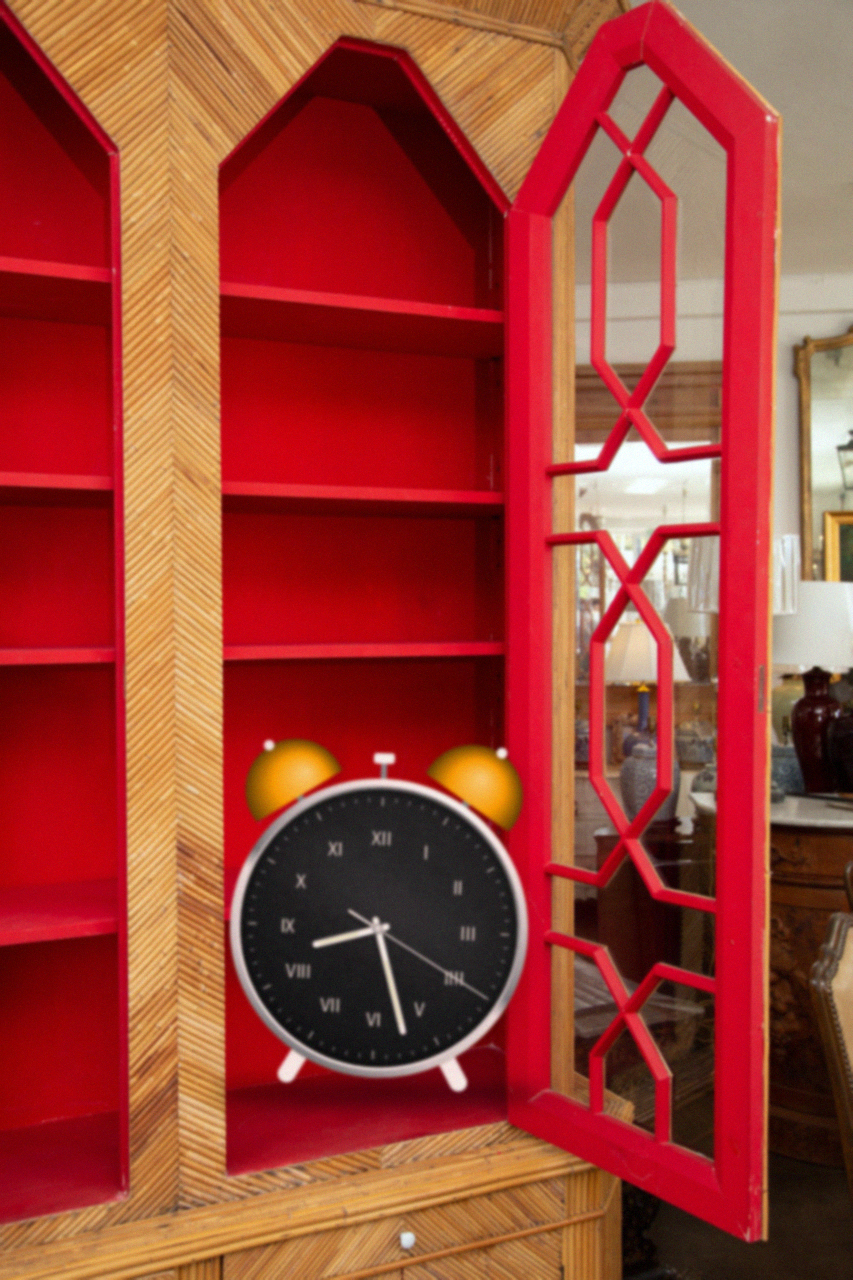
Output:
8 h 27 min 20 s
